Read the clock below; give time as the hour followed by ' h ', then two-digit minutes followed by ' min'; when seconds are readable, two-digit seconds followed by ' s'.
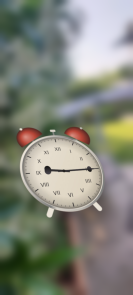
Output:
9 h 15 min
